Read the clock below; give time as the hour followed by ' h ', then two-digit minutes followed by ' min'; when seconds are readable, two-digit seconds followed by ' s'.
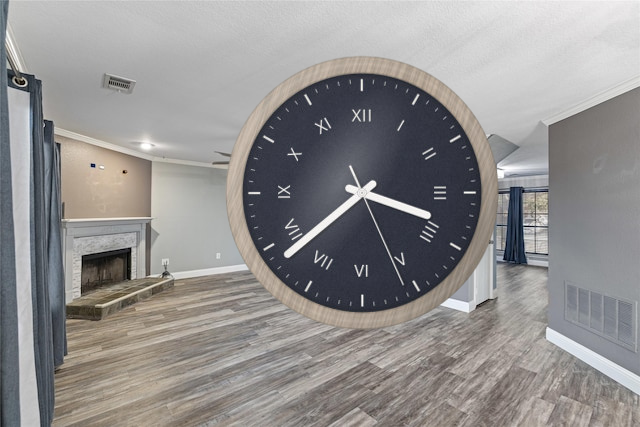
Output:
3 h 38 min 26 s
